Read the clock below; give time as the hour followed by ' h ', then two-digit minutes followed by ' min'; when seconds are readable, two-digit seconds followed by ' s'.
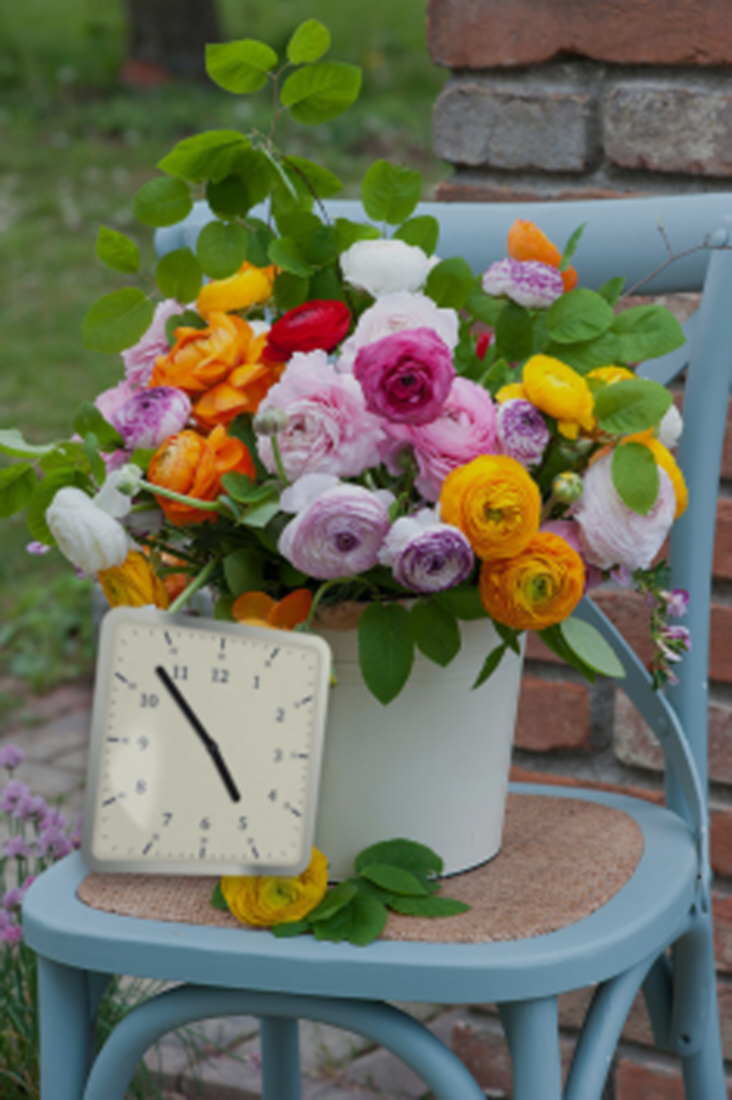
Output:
4 h 53 min
